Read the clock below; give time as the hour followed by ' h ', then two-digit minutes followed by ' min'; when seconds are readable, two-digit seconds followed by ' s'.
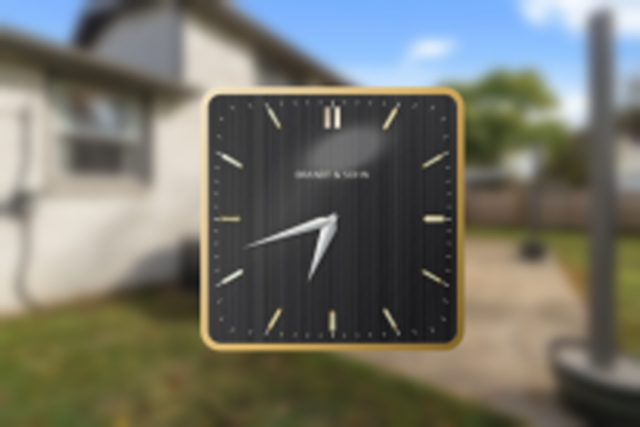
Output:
6 h 42 min
